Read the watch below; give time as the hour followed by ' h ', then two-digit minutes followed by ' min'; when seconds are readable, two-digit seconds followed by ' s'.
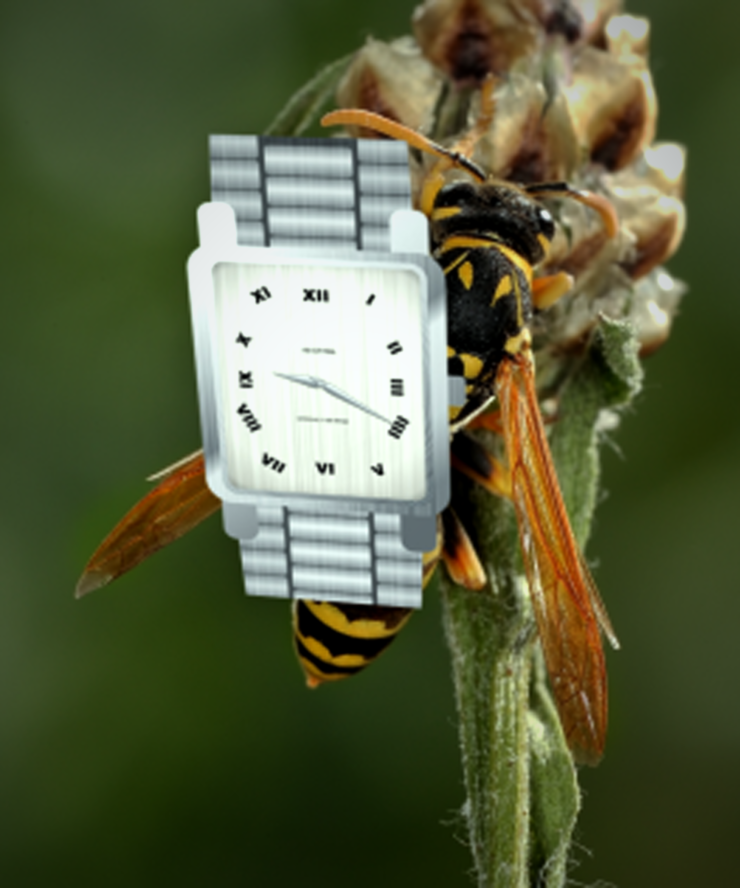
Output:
9 h 20 min
